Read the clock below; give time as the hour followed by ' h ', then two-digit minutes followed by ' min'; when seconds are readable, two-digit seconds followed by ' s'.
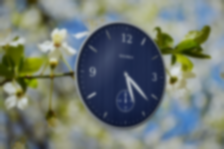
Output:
5 h 22 min
